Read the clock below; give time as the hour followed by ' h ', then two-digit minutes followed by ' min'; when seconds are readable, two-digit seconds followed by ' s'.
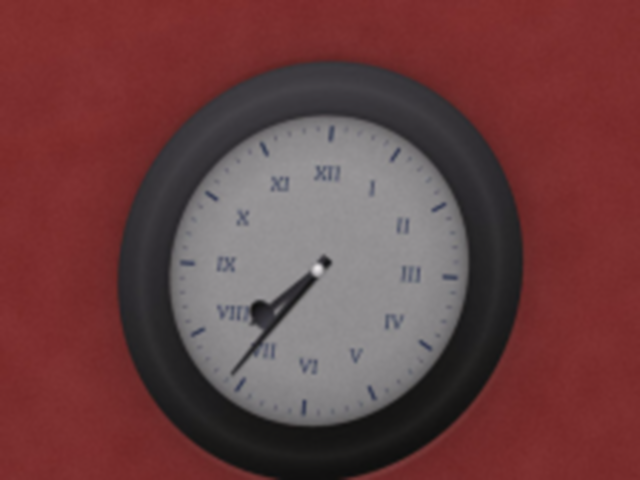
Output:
7 h 36 min
